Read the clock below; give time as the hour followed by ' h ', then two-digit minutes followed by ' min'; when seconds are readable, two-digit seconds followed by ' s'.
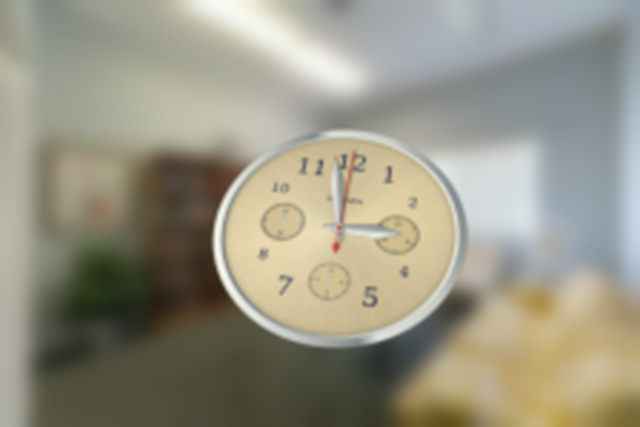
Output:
2 h 58 min
